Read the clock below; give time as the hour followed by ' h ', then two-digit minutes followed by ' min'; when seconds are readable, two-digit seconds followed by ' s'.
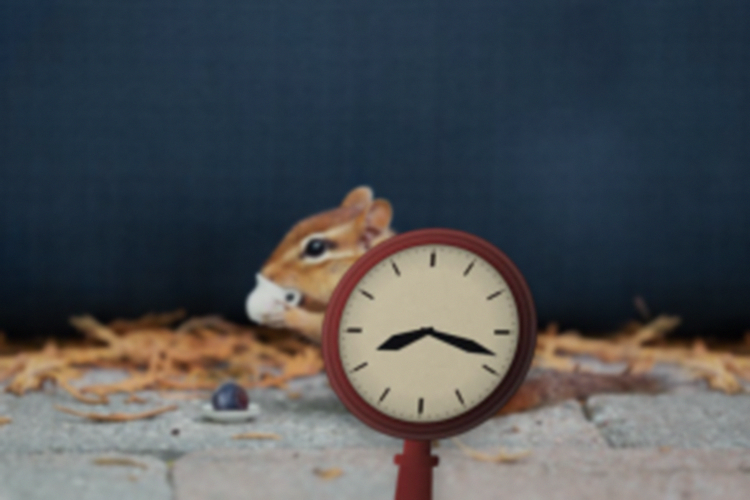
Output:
8 h 18 min
